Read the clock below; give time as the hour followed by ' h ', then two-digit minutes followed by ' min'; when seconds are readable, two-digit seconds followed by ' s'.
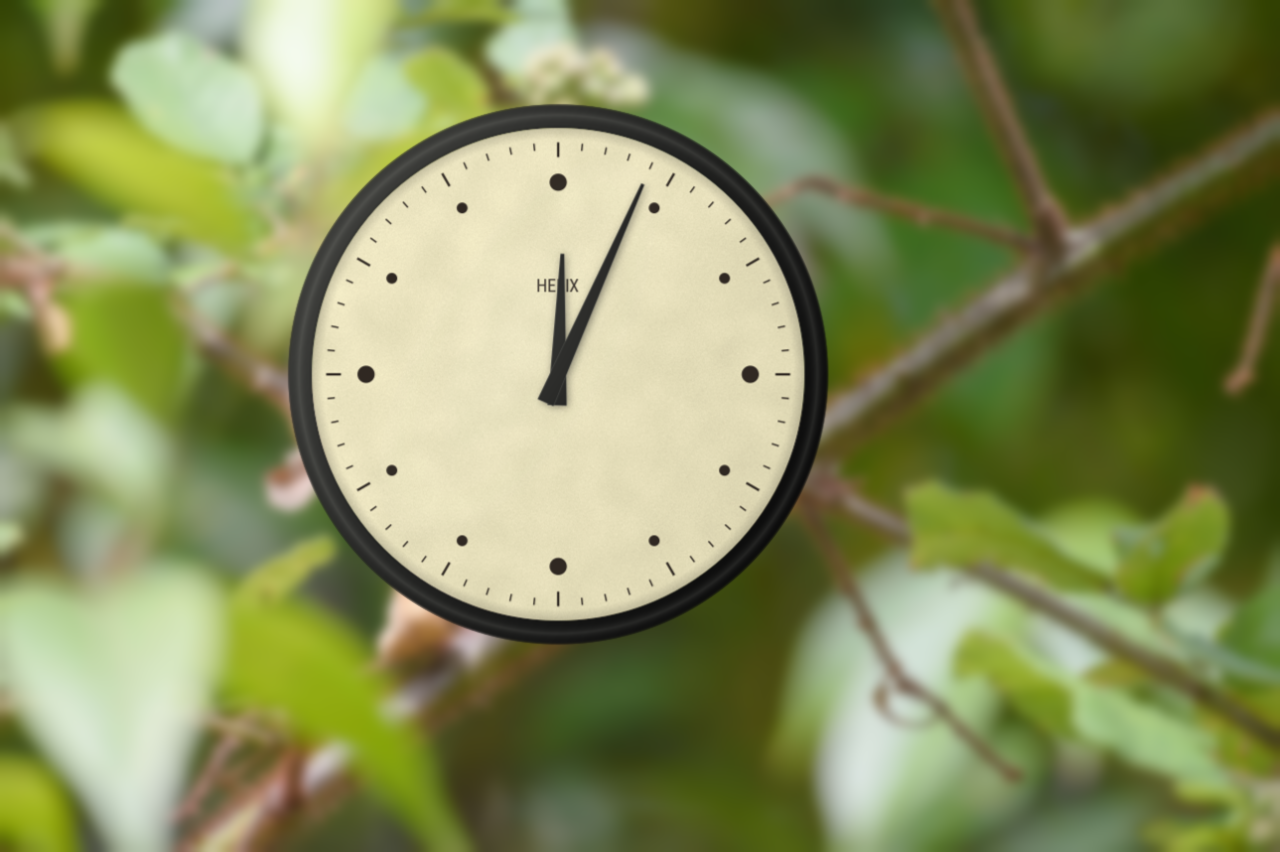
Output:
12 h 04 min
